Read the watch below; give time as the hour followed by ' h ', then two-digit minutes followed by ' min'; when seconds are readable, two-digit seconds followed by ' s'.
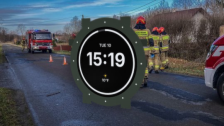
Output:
15 h 19 min
